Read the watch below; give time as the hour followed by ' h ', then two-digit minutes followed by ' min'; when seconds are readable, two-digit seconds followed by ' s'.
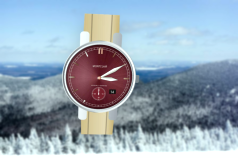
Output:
3 h 10 min
